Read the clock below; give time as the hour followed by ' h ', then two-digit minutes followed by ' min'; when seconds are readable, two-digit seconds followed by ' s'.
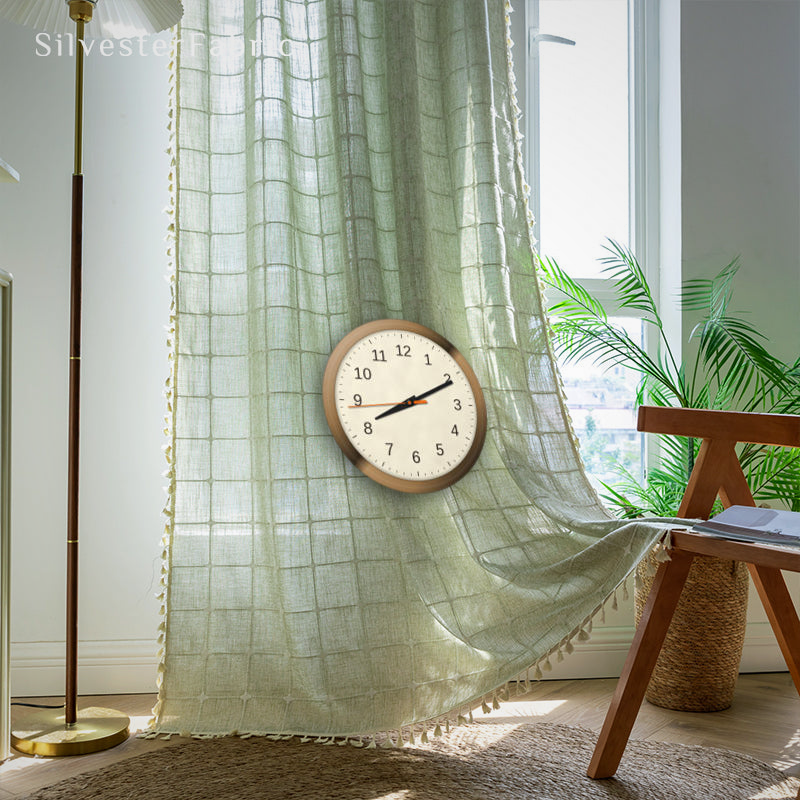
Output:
8 h 10 min 44 s
